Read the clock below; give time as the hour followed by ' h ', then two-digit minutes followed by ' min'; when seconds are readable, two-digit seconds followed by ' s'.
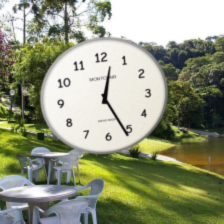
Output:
12 h 26 min
